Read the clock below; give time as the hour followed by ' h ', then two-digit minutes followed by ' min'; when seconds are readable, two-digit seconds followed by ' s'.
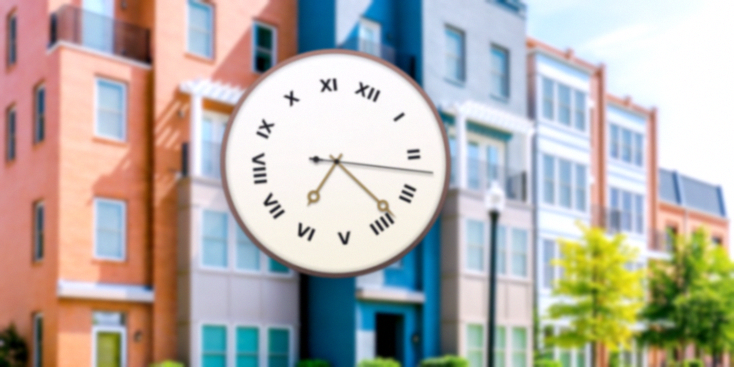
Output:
6 h 18 min 12 s
